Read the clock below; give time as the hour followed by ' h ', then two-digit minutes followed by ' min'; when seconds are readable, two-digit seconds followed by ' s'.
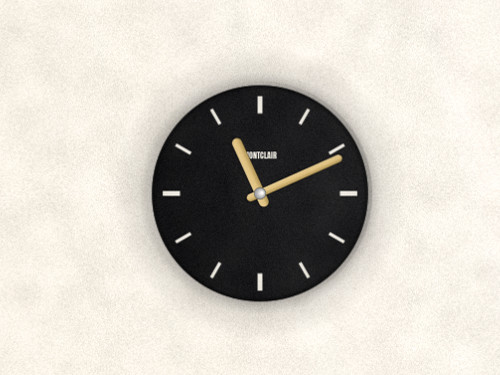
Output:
11 h 11 min
